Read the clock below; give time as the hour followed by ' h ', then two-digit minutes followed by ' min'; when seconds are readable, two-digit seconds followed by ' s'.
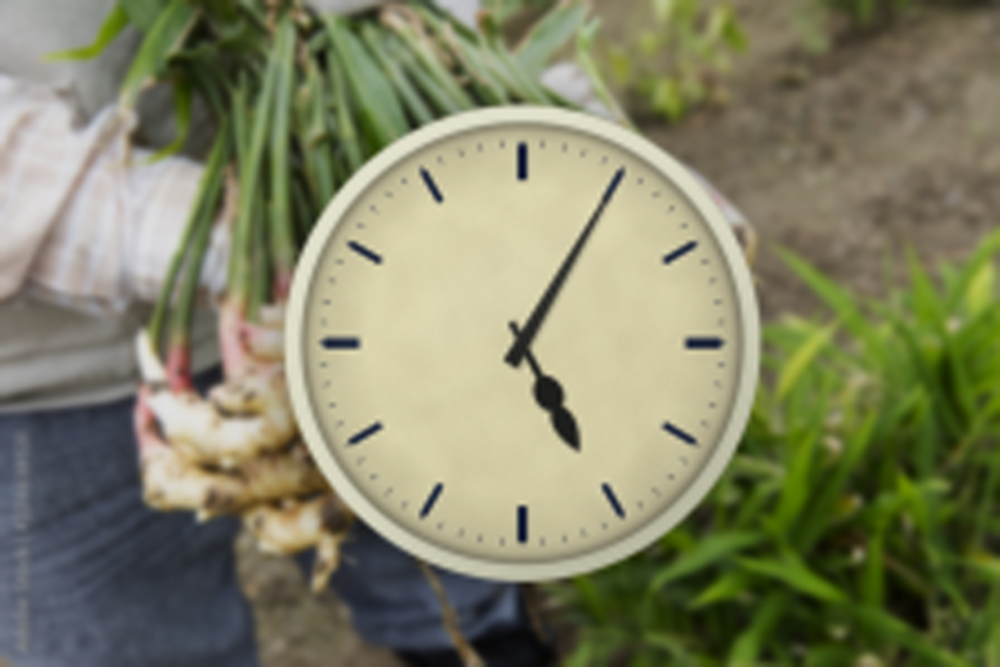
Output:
5 h 05 min
